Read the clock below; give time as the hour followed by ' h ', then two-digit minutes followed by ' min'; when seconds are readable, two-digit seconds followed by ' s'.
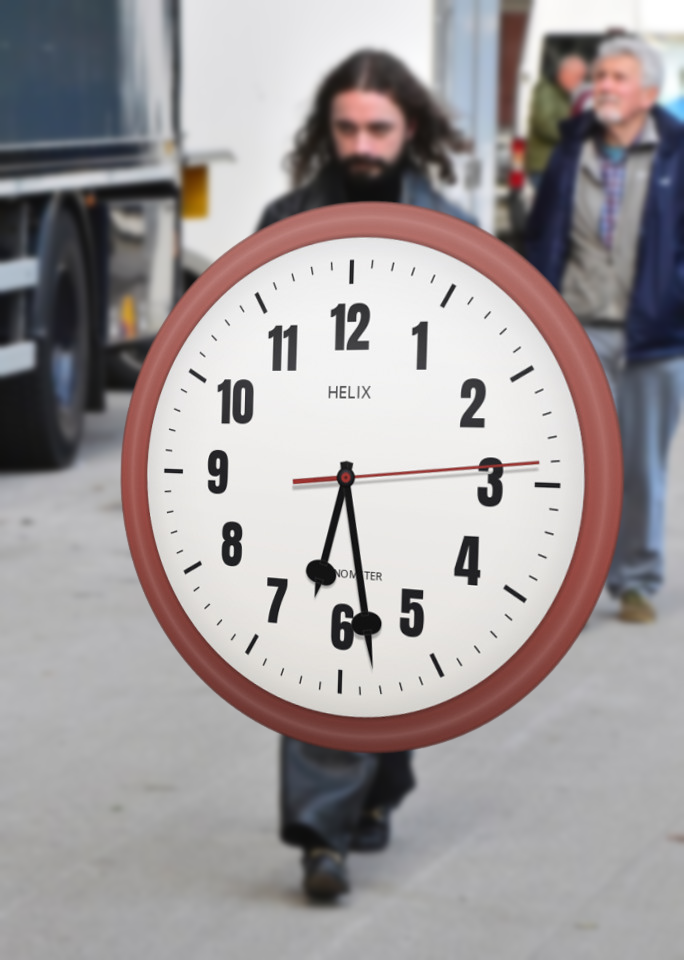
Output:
6 h 28 min 14 s
